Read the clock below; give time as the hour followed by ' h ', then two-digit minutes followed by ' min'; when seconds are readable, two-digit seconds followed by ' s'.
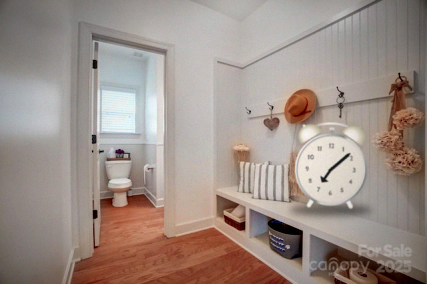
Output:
7 h 08 min
